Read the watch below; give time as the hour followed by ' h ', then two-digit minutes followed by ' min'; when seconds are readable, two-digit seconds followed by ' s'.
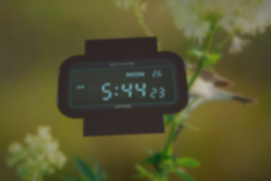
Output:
5 h 44 min
